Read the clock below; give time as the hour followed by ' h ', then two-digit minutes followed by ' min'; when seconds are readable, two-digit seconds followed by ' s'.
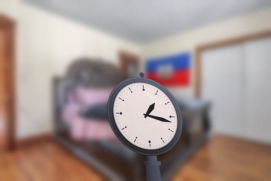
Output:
1 h 17 min
